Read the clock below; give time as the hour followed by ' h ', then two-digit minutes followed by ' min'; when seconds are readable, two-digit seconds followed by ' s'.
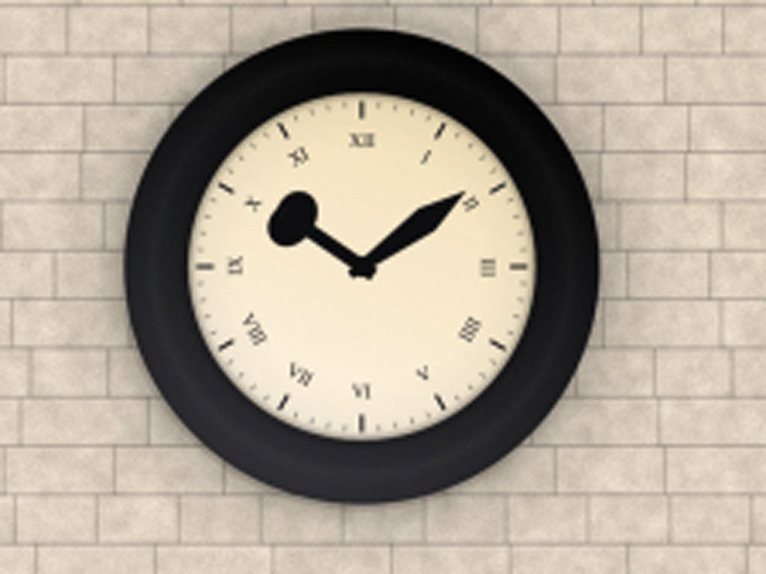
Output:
10 h 09 min
